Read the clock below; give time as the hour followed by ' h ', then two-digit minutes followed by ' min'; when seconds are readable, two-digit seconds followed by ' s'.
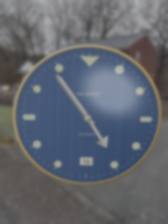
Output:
4 h 54 min
